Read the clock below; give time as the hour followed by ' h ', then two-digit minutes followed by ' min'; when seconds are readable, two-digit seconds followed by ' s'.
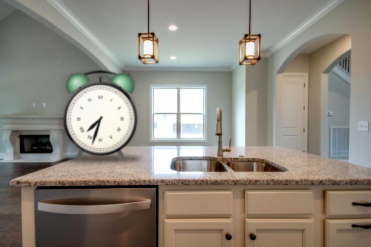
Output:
7 h 33 min
